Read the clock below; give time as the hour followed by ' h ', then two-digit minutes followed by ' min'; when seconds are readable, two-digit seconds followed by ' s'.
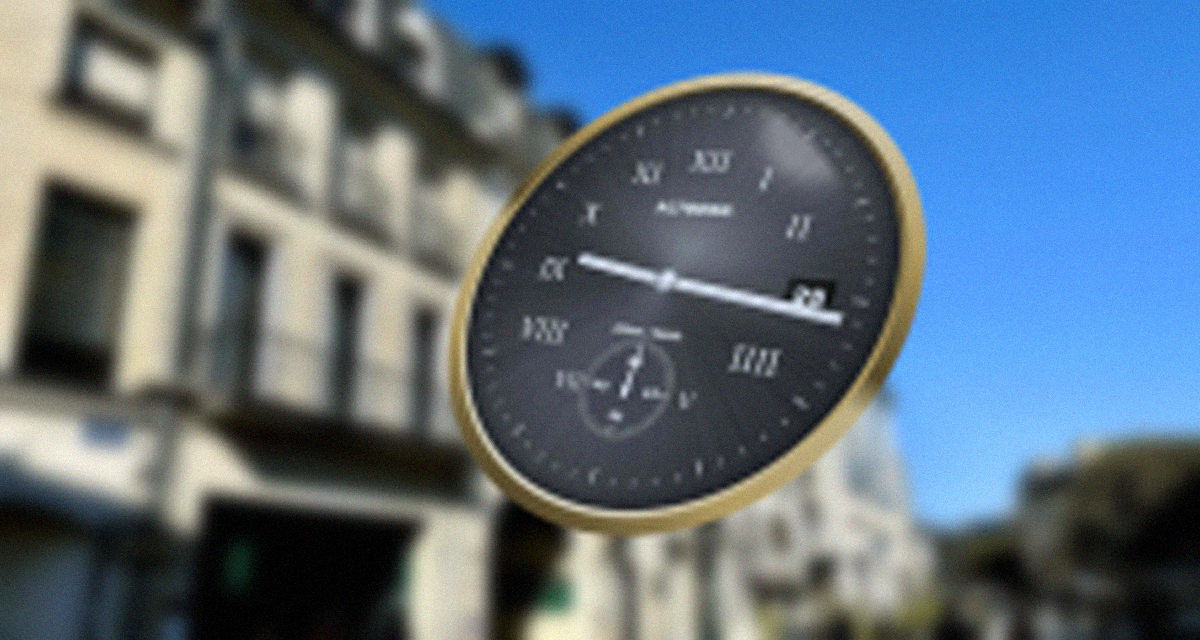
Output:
9 h 16 min
